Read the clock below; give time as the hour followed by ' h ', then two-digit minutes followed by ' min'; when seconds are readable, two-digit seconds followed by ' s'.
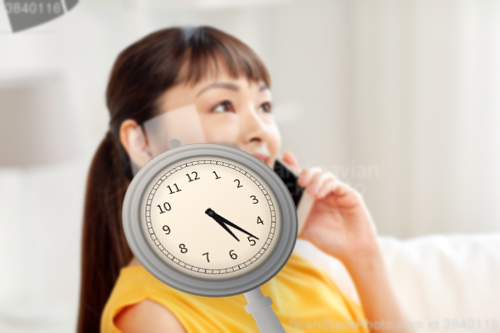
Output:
5 h 24 min
